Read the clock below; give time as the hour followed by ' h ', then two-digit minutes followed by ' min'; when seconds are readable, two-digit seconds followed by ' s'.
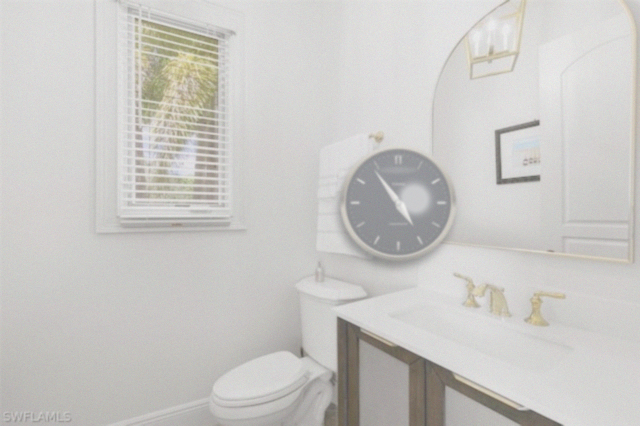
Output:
4 h 54 min
